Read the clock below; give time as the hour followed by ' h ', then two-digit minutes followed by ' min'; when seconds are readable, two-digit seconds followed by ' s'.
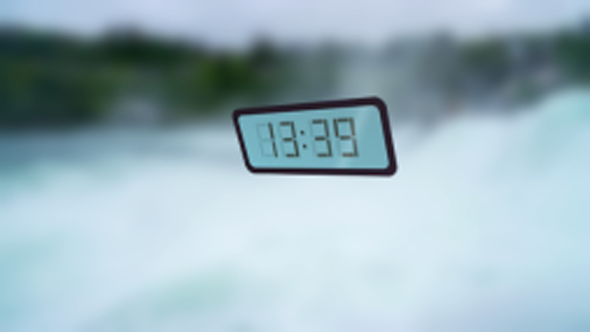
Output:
13 h 39 min
